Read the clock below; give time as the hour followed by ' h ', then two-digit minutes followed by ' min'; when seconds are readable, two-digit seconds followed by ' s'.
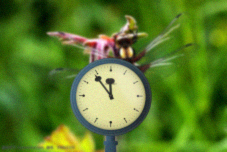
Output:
11 h 54 min
